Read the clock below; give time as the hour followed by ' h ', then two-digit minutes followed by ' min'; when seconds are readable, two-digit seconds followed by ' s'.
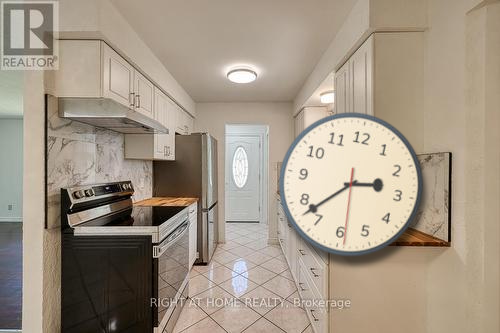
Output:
2 h 37 min 29 s
